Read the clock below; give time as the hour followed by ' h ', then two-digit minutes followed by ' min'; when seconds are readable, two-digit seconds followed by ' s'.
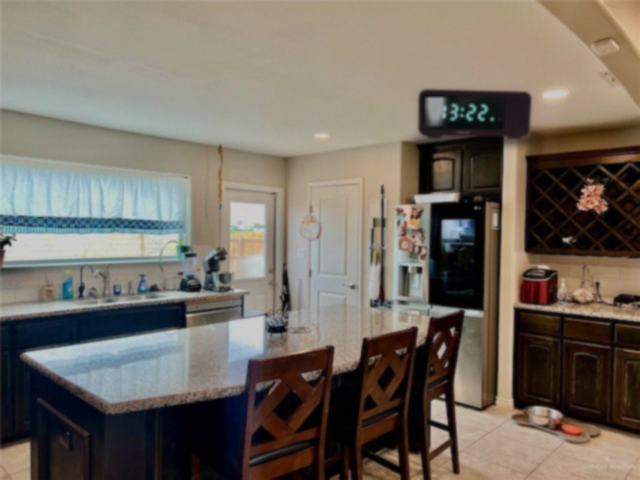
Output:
13 h 22 min
